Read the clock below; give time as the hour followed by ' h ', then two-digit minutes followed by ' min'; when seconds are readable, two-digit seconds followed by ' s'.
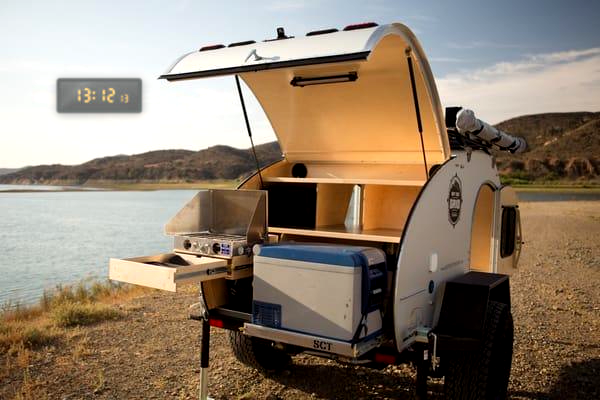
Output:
13 h 12 min
